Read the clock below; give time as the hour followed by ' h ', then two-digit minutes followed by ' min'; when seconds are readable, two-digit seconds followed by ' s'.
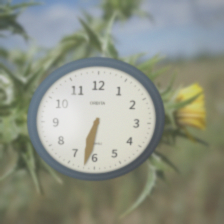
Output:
6 h 32 min
